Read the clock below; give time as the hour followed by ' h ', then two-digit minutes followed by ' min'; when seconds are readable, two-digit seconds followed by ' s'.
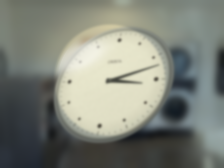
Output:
3 h 12 min
